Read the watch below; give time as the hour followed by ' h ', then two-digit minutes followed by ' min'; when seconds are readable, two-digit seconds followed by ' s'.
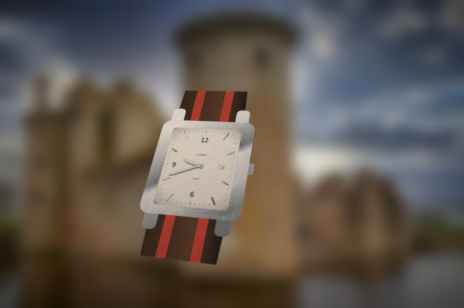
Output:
9 h 41 min
